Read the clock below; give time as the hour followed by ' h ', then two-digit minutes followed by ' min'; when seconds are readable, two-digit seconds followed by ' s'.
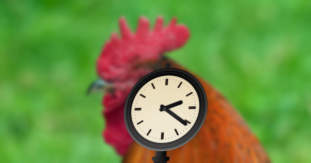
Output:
2 h 21 min
